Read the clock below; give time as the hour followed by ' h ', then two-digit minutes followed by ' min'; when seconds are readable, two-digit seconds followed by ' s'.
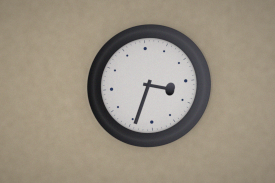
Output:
3 h 34 min
